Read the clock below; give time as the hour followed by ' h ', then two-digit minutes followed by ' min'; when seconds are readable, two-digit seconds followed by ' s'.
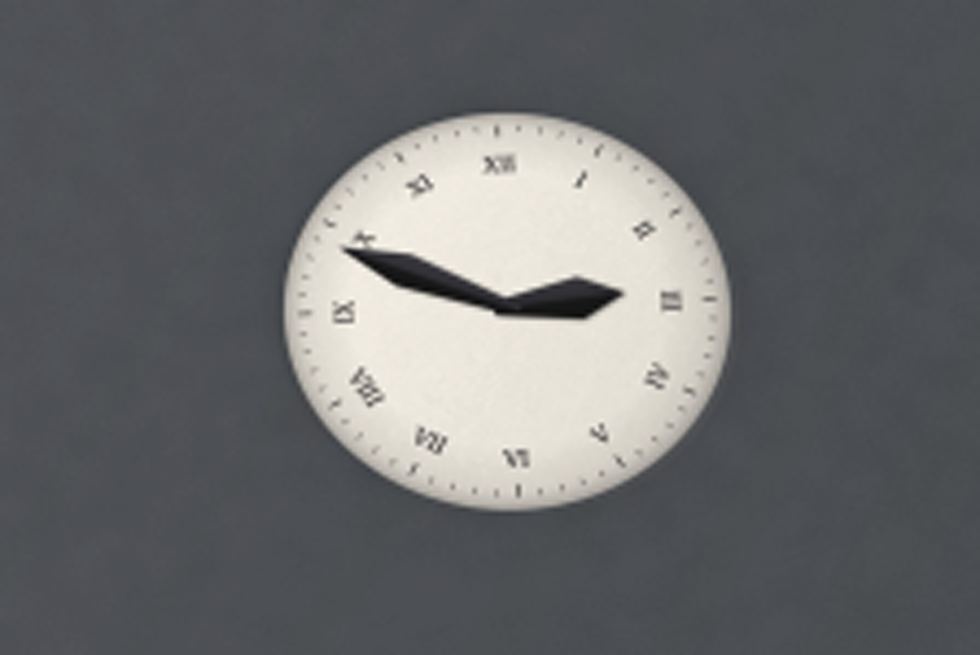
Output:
2 h 49 min
